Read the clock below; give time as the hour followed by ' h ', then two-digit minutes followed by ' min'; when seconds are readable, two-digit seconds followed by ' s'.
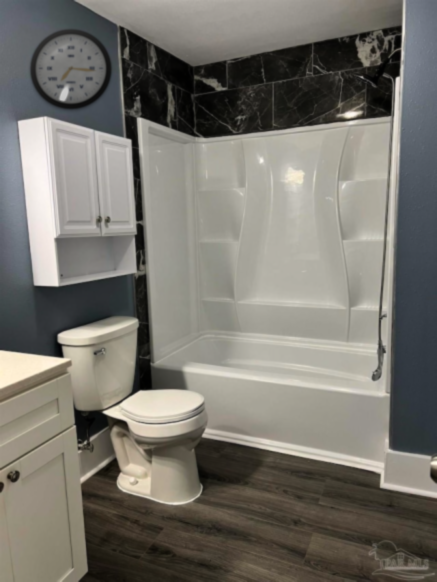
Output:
7 h 16 min
